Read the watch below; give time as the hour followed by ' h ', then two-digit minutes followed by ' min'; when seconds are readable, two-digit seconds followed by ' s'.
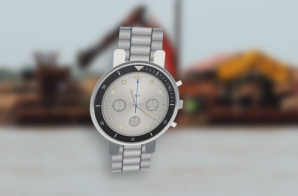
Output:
11 h 21 min
